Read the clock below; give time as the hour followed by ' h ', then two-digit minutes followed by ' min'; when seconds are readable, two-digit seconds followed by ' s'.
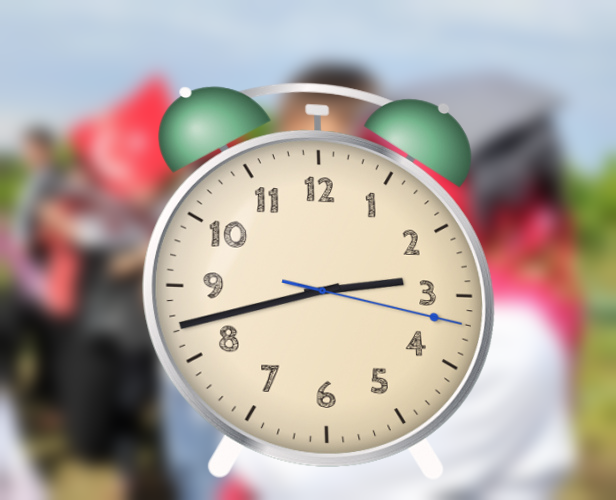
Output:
2 h 42 min 17 s
